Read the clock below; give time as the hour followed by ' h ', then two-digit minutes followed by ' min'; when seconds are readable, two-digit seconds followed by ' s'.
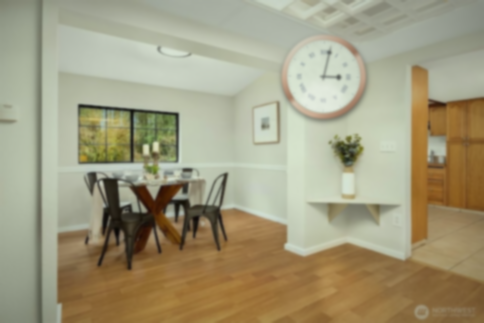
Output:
3 h 02 min
